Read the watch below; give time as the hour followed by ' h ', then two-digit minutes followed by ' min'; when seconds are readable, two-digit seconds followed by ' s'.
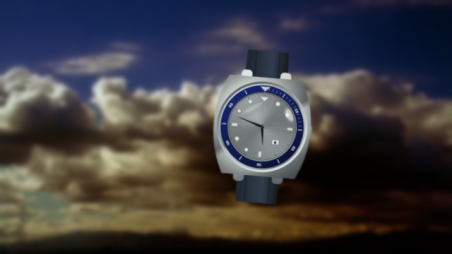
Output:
5 h 48 min
